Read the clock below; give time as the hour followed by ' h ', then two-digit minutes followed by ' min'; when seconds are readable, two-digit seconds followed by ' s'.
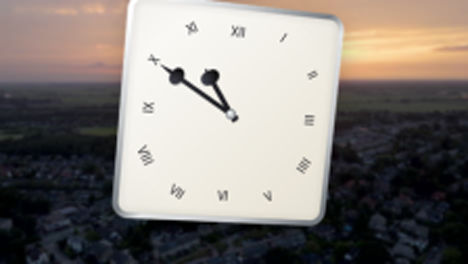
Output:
10 h 50 min
